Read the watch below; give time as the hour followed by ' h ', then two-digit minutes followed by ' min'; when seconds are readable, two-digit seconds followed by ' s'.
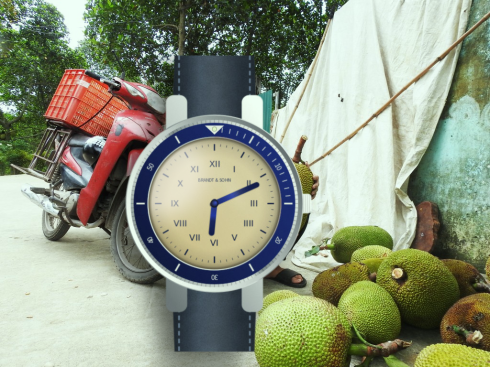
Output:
6 h 11 min
